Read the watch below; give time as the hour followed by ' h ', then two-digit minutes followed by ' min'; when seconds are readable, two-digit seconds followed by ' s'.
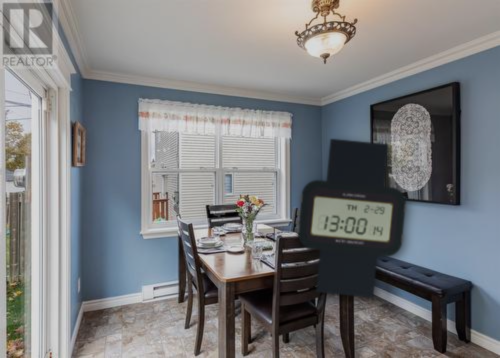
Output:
13 h 00 min 14 s
